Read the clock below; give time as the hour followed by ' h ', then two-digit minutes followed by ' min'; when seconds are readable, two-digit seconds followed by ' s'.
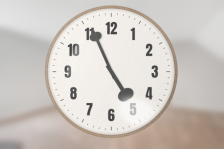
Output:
4 h 56 min
